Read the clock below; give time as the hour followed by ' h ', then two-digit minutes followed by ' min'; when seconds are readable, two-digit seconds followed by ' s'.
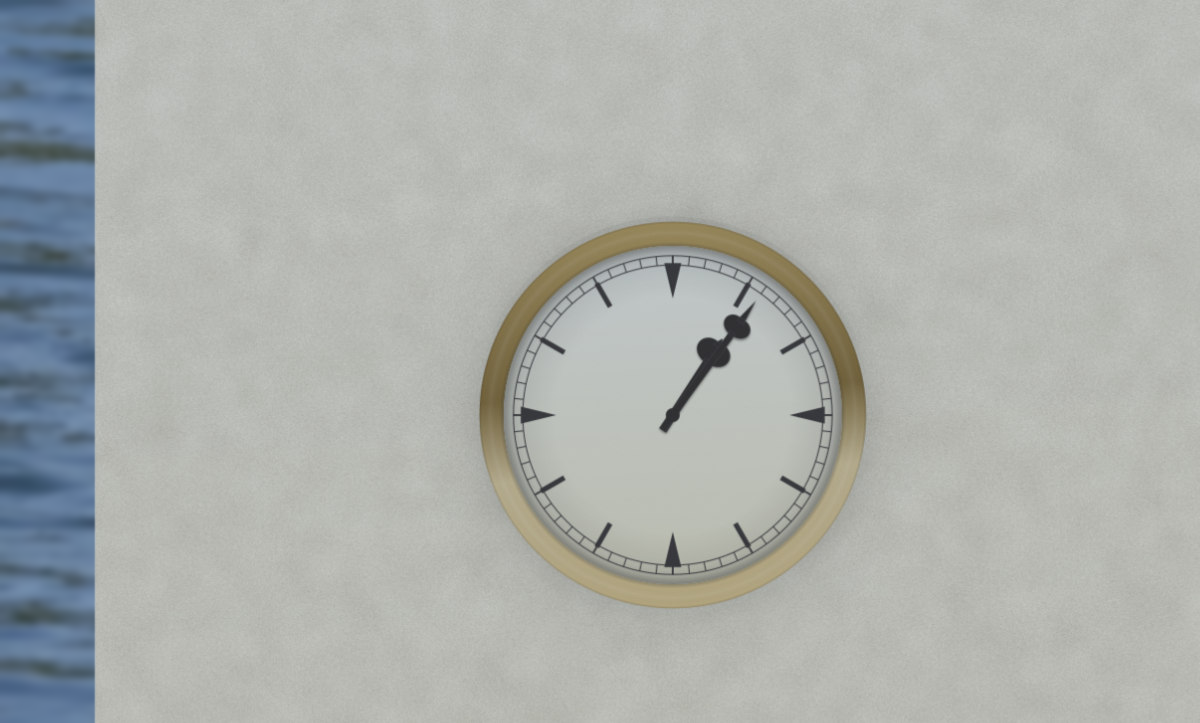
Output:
1 h 06 min
